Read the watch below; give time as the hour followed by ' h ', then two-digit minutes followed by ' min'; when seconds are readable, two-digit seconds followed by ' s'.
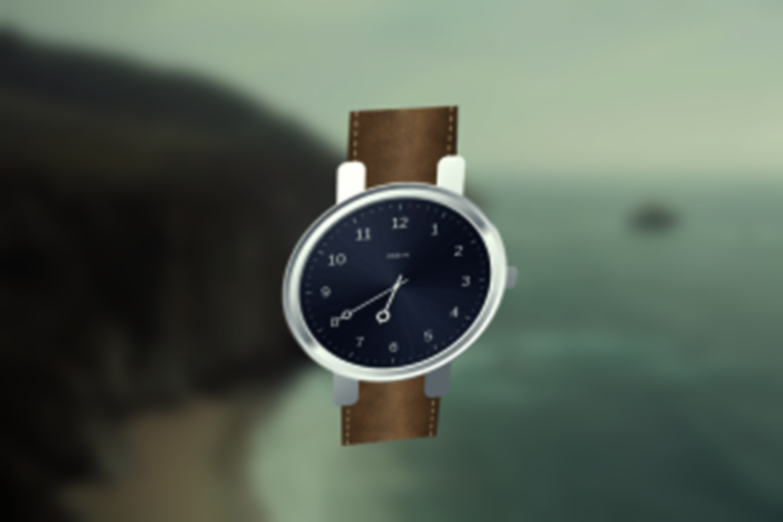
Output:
6 h 40 min
